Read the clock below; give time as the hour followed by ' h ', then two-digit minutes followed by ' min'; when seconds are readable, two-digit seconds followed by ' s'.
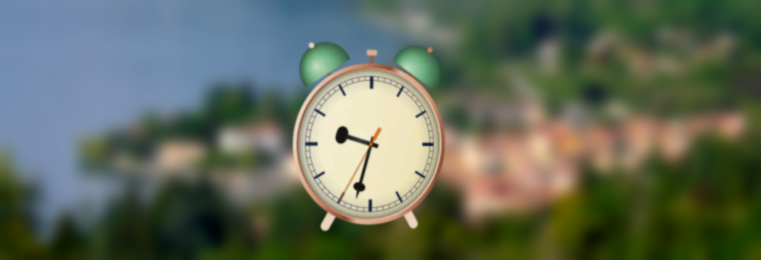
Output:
9 h 32 min 35 s
